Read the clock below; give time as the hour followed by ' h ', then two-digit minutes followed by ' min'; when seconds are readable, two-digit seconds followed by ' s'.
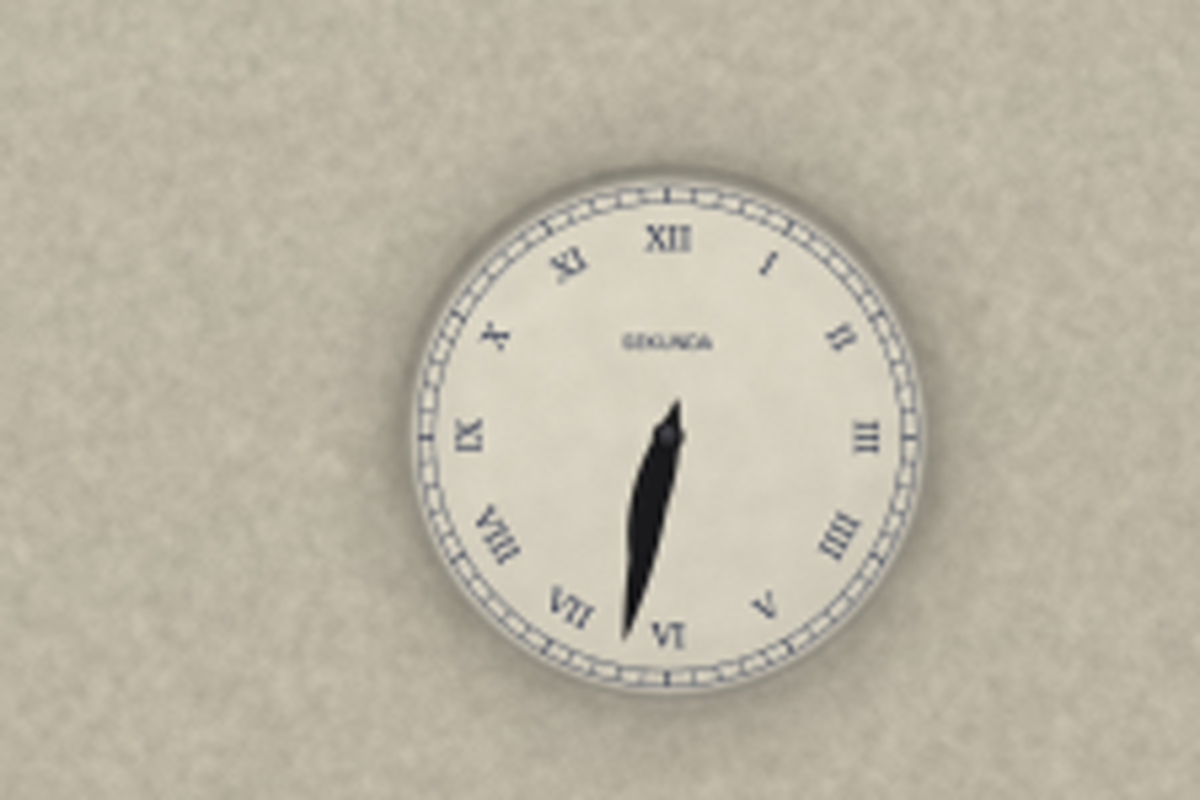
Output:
6 h 32 min
